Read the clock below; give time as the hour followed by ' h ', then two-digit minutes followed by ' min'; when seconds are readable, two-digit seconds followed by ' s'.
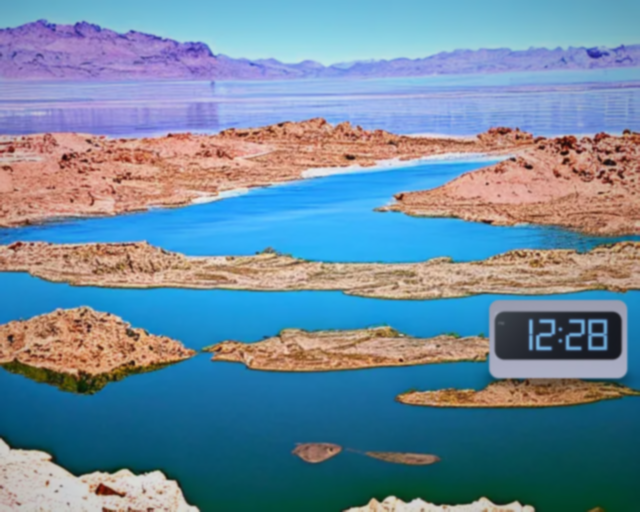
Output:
12 h 28 min
